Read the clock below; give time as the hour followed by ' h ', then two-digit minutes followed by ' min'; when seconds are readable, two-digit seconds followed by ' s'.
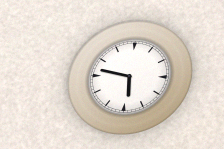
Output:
5 h 47 min
